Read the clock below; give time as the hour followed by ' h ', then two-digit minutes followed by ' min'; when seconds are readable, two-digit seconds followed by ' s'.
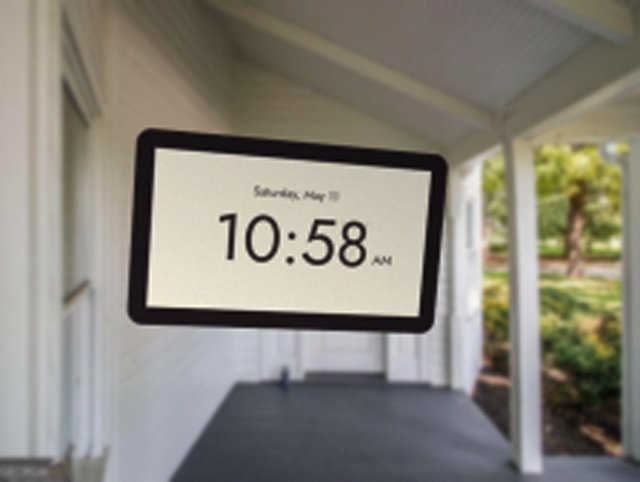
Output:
10 h 58 min
